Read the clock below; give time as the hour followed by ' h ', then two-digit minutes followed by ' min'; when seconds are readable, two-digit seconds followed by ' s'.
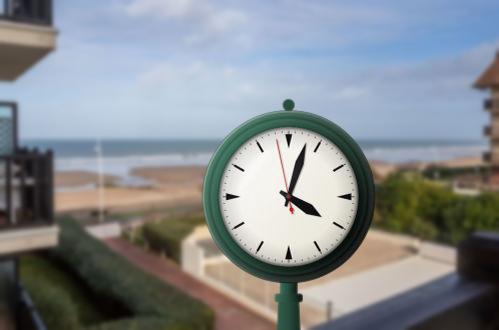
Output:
4 h 02 min 58 s
